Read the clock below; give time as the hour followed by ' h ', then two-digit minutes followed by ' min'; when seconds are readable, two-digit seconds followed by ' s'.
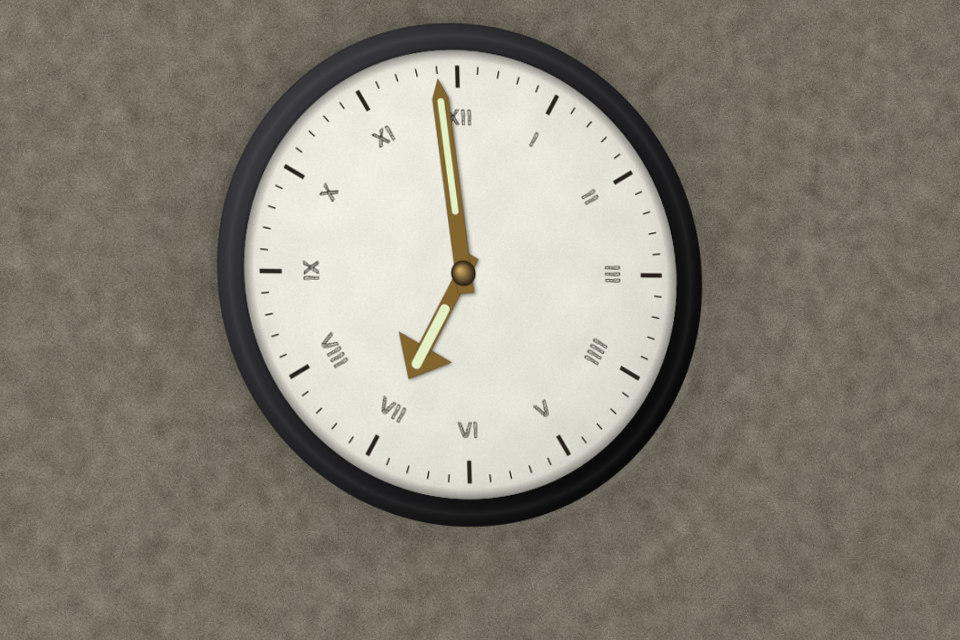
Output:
6 h 59 min
